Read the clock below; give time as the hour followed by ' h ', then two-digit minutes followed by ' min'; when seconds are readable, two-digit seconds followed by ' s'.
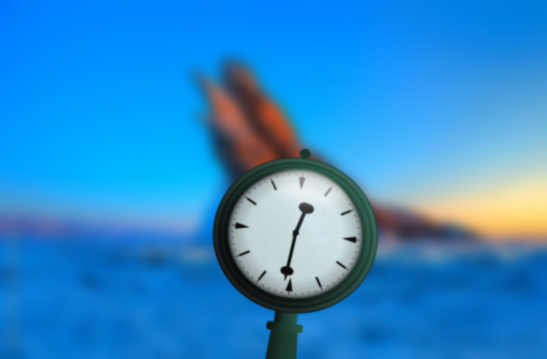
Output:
12 h 31 min
